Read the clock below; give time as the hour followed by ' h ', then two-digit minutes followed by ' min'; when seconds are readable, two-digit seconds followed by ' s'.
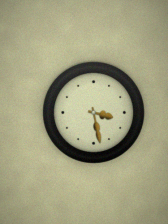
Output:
3 h 28 min
